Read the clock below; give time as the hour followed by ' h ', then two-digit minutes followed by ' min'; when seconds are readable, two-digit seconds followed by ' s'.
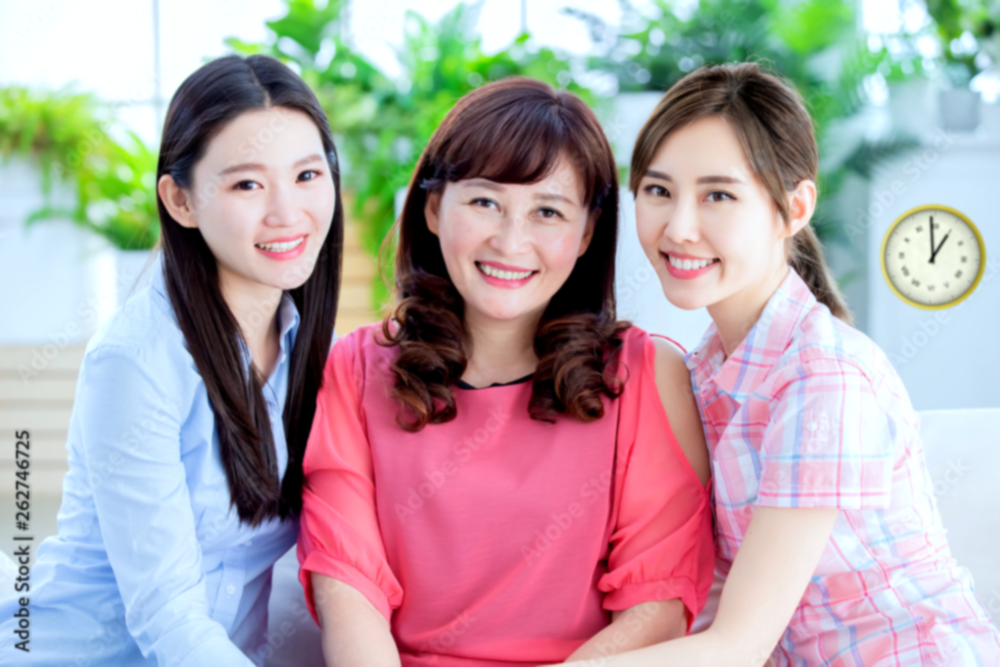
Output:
12 h 59 min
